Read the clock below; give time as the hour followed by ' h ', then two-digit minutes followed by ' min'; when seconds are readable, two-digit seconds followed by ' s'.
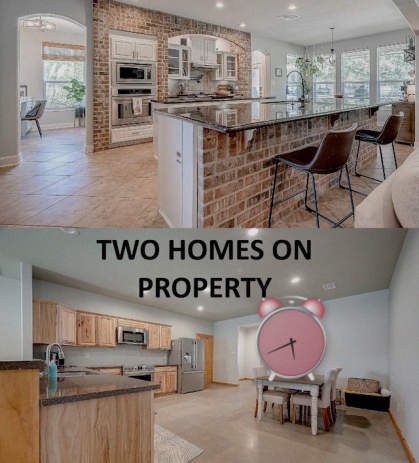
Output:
5 h 41 min
